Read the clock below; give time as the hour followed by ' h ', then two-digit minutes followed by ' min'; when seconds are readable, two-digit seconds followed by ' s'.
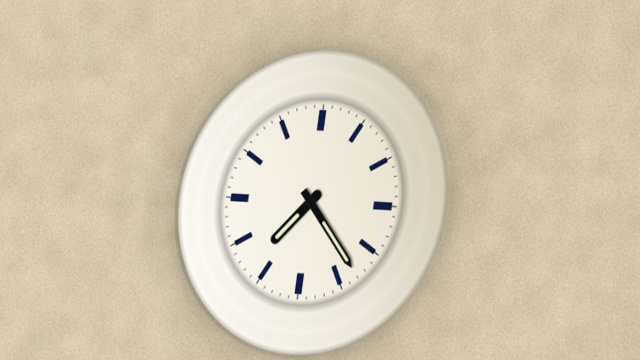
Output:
7 h 23 min
